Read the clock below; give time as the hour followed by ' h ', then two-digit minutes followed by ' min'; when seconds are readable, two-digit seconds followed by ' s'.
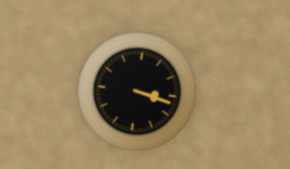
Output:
3 h 17 min
